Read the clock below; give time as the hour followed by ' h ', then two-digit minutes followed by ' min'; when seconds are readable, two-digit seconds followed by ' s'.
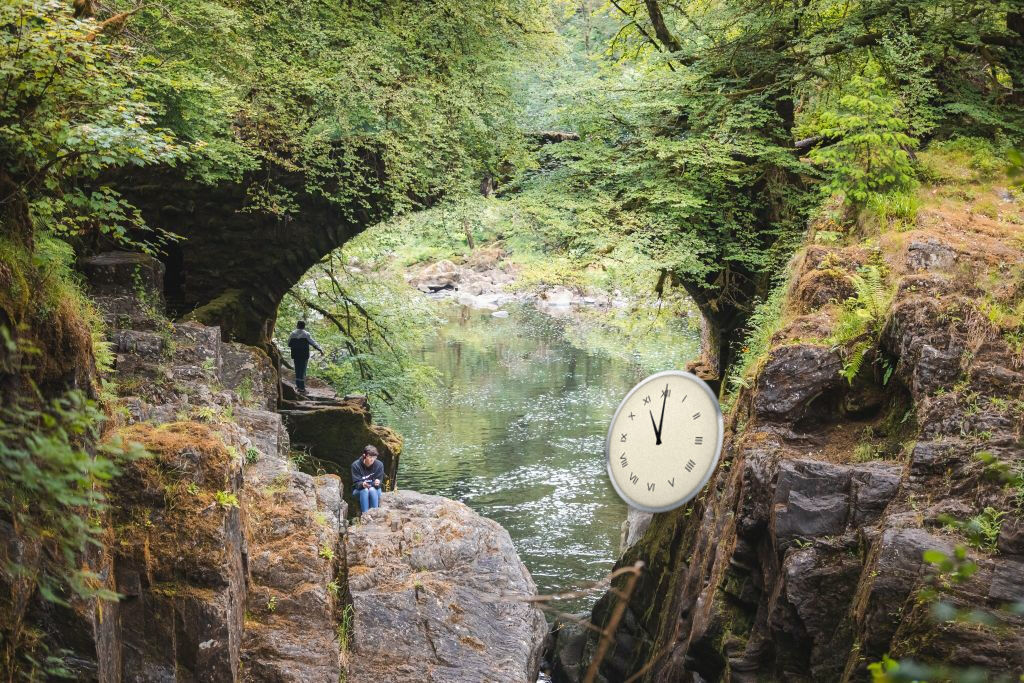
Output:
11 h 00 min
